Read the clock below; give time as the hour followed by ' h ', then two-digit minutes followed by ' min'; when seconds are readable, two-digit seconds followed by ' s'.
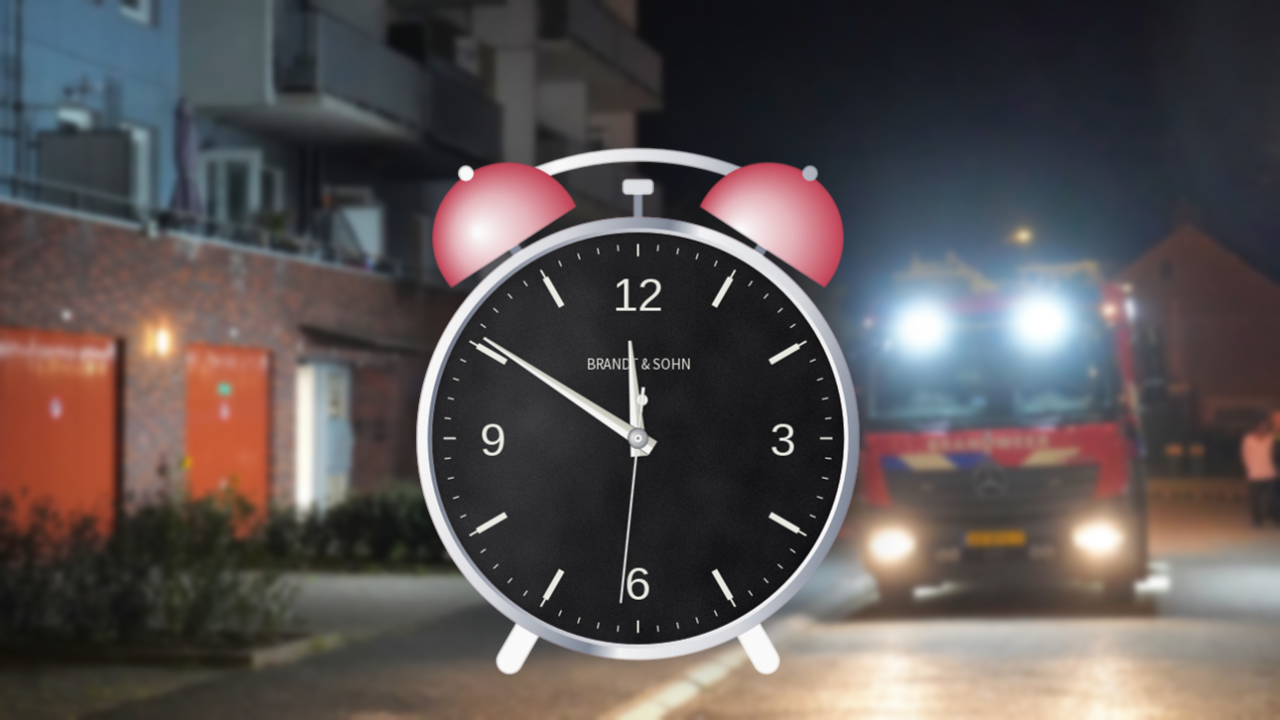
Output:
11 h 50 min 31 s
